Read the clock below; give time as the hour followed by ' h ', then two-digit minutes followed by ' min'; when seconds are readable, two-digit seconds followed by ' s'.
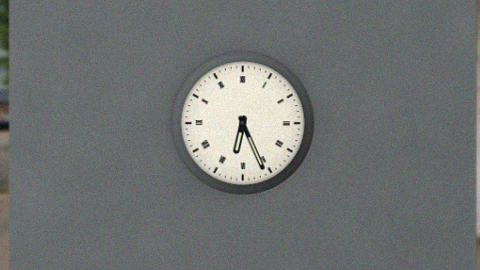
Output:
6 h 26 min
